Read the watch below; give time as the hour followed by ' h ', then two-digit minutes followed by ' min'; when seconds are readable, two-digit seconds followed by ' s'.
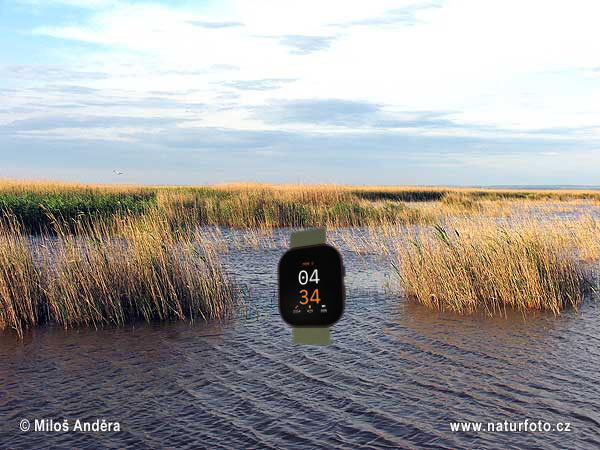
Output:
4 h 34 min
